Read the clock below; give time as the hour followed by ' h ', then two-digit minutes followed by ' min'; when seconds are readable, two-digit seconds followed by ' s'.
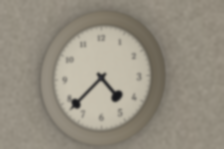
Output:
4 h 38 min
